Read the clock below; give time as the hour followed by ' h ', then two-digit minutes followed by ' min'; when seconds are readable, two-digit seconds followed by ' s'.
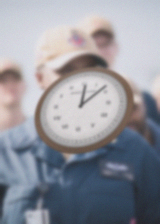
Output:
12 h 08 min
